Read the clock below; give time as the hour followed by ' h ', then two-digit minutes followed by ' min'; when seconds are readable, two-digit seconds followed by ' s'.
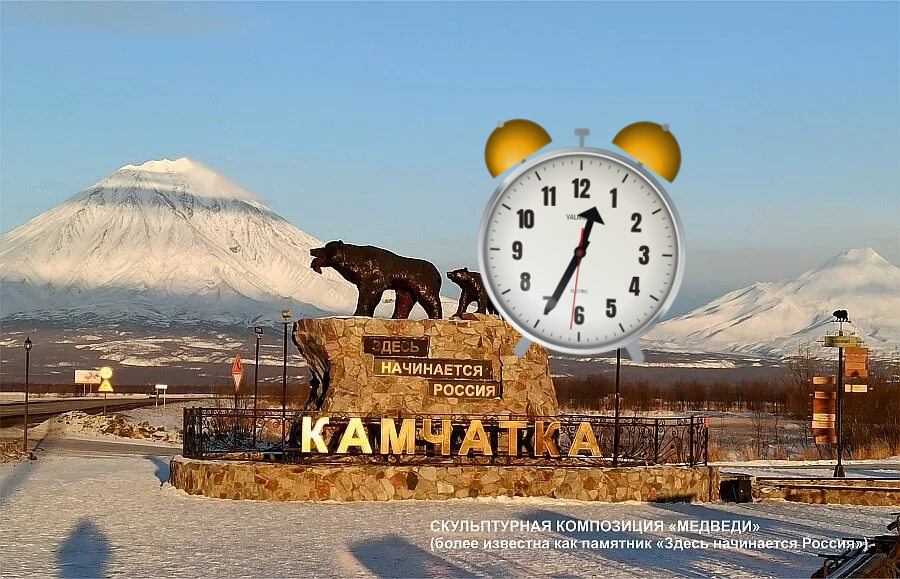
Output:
12 h 34 min 31 s
